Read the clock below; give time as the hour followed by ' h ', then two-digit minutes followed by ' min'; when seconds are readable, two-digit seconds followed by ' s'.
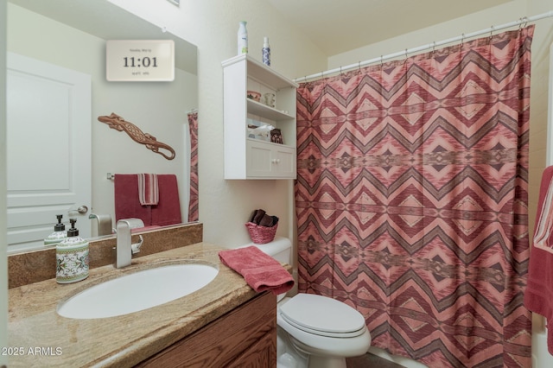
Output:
11 h 01 min
